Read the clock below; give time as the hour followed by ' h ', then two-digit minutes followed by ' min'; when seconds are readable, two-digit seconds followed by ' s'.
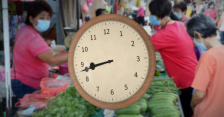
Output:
8 h 43 min
